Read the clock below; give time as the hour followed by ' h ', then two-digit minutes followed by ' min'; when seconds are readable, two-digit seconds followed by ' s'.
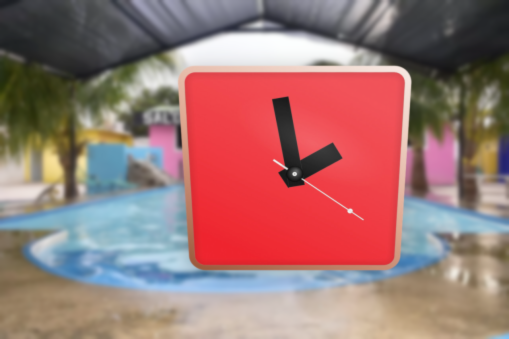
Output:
1 h 58 min 21 s
